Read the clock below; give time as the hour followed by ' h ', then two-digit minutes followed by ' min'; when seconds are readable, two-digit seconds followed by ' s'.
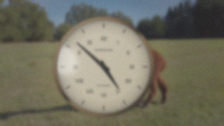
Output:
4 h 52 min
